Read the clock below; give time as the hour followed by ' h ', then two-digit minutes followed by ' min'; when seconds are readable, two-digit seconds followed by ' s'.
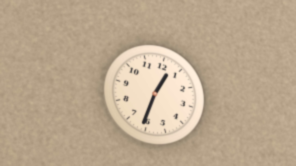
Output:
12 h 31 min
